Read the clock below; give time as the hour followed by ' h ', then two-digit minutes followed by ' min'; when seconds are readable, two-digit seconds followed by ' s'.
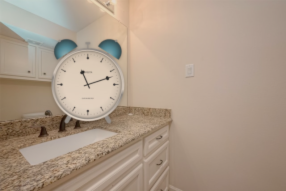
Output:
11 h 12 min
